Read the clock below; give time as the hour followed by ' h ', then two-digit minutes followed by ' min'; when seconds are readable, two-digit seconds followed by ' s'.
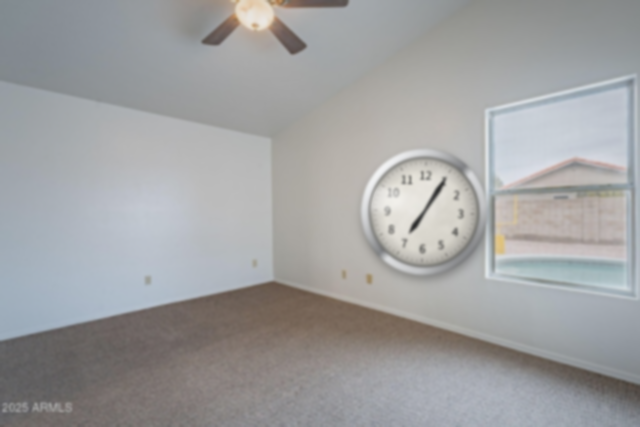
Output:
7 h 05 min
